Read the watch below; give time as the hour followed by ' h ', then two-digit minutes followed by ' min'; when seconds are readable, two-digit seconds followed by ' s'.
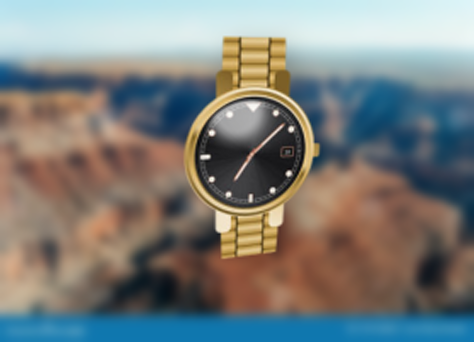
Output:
7 h 08 min
